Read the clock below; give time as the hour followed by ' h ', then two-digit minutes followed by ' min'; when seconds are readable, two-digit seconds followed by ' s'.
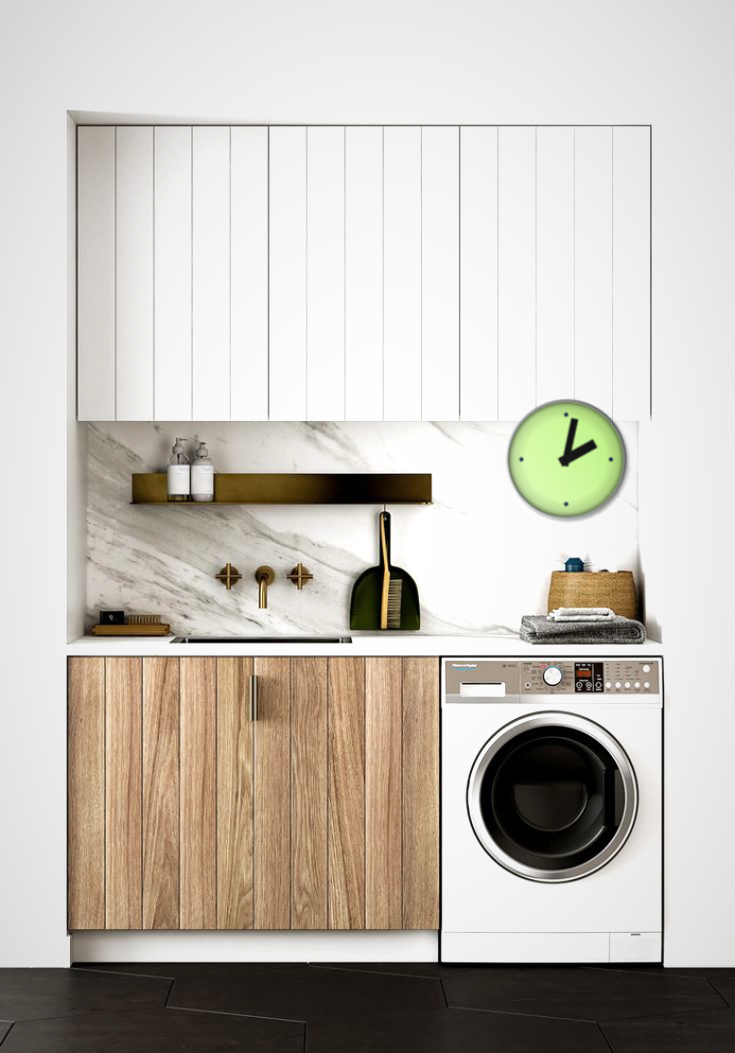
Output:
2 h 02 min
